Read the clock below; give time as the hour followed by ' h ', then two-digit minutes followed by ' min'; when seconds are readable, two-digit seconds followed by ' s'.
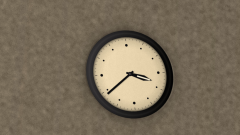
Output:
3 h 39 min
